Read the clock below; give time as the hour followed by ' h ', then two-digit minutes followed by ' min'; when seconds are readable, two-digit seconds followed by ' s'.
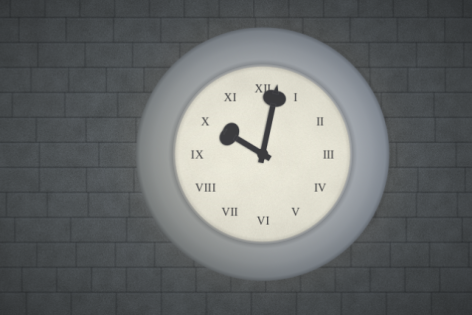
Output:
10 h 02 min
